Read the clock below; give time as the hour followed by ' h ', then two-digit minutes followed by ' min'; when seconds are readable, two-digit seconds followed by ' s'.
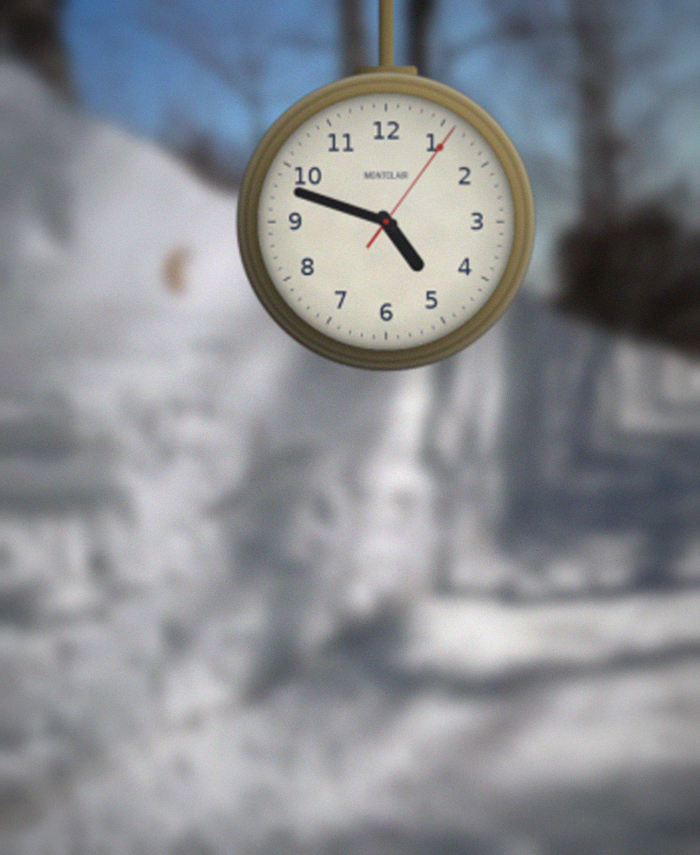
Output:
4 h 48 min 06 s
